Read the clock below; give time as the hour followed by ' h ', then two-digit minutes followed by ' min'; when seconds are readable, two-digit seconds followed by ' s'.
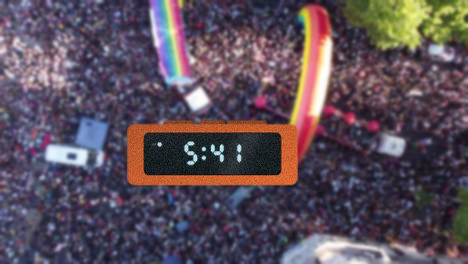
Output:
5 h 41 min
